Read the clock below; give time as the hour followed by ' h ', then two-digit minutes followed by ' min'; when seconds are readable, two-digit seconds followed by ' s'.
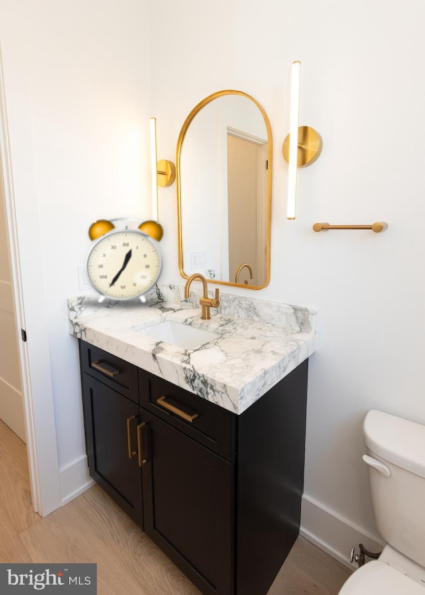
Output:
12 h 35 min
